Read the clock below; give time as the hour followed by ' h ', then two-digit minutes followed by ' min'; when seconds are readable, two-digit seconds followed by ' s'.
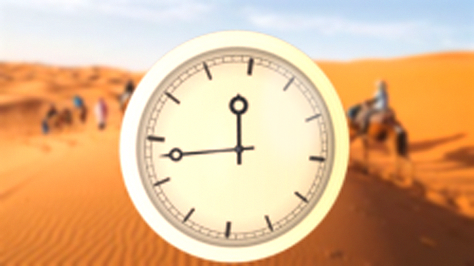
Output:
11 h 43 min
